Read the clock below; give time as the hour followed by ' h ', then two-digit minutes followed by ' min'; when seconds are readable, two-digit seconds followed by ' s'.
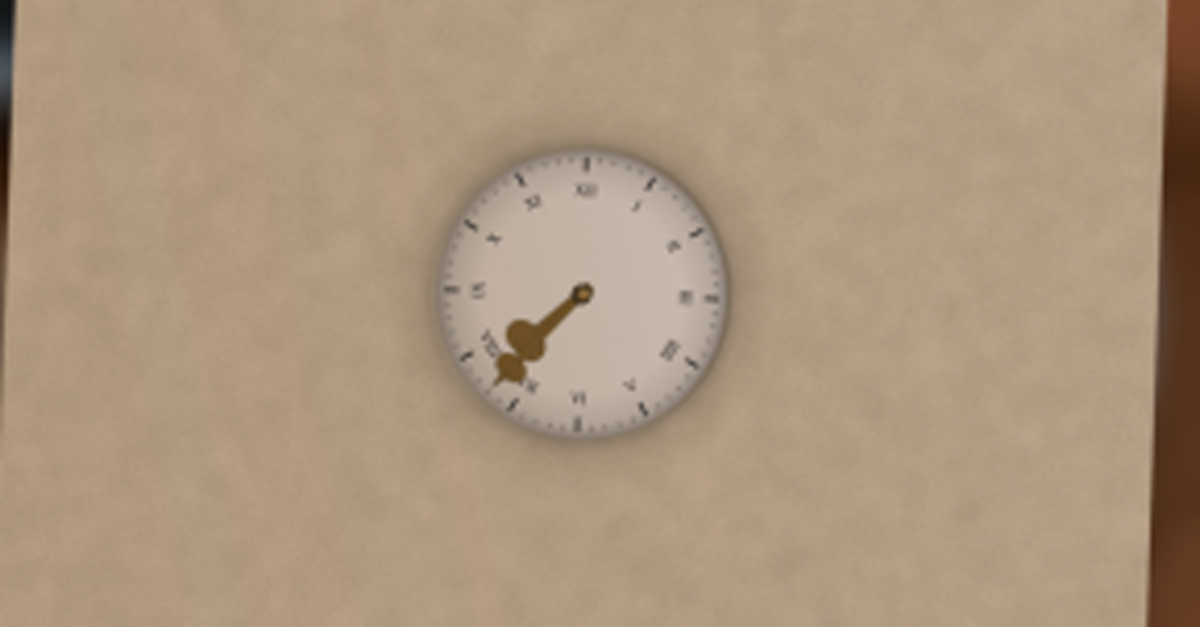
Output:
7 h 37 min
